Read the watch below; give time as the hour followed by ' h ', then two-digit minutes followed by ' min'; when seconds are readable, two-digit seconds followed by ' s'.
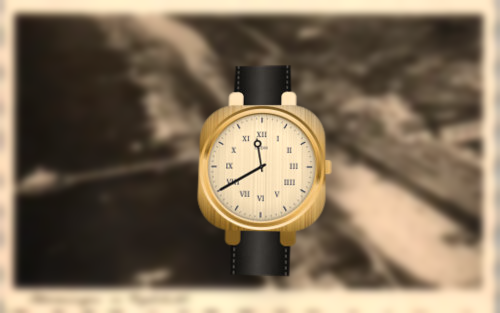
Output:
11 h 40 min
